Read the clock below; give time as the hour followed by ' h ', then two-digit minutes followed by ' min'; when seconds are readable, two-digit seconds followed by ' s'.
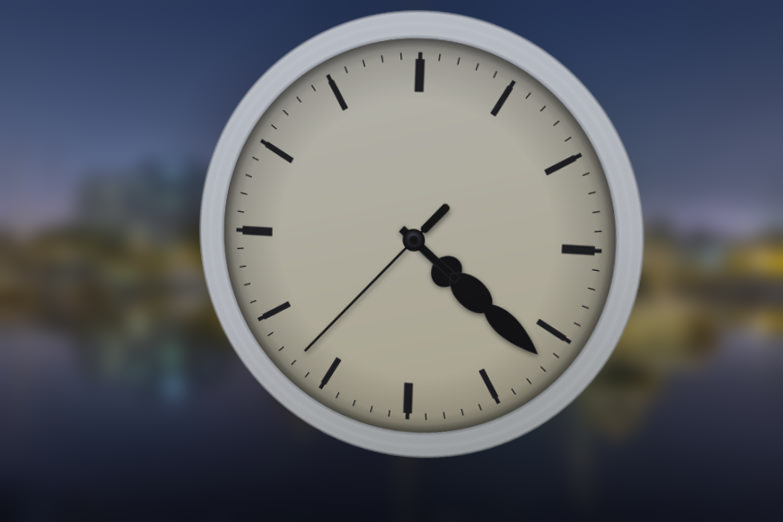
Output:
4 h 21 min 37 s
